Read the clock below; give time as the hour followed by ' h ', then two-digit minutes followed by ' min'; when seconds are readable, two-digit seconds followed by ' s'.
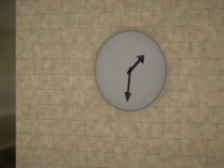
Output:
1 h 31 min
